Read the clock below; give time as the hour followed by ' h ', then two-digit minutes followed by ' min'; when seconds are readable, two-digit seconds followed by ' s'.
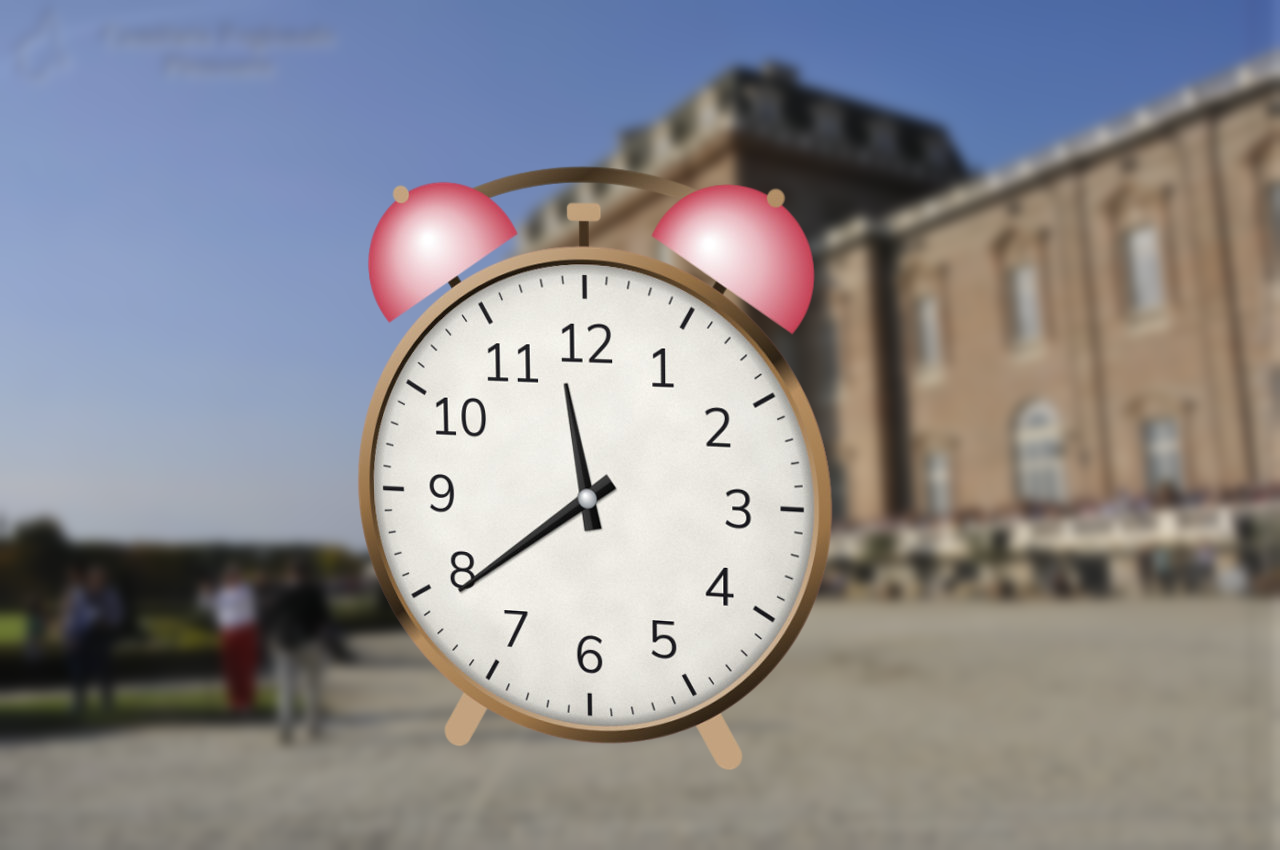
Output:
11 h 39 min
